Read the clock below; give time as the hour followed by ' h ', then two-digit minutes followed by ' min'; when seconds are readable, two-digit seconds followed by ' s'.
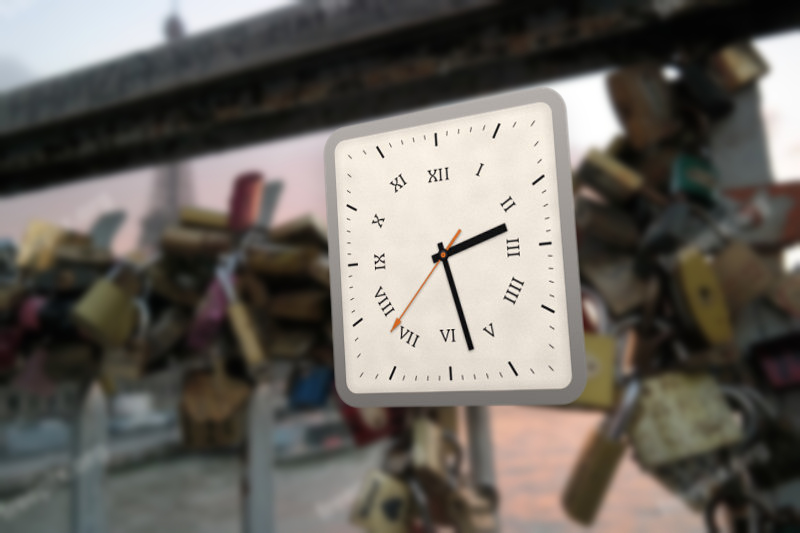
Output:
2 h 27 min 37 s
